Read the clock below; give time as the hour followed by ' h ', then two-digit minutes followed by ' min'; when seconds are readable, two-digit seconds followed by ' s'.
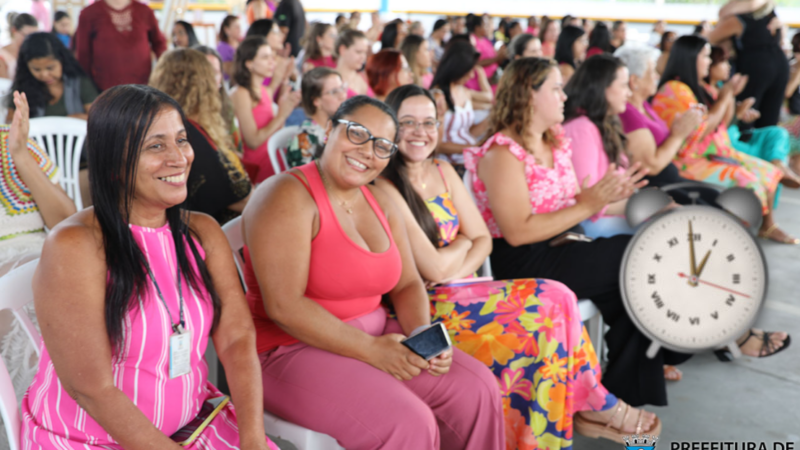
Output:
12 h 59 min 18 s
